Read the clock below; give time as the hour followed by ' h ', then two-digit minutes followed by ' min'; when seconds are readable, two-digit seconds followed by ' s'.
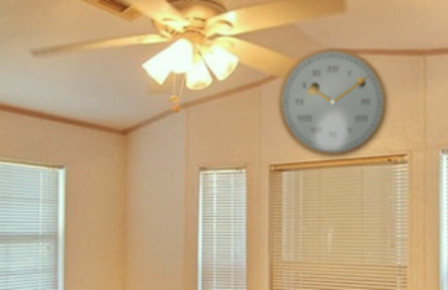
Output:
10 h 09 min
